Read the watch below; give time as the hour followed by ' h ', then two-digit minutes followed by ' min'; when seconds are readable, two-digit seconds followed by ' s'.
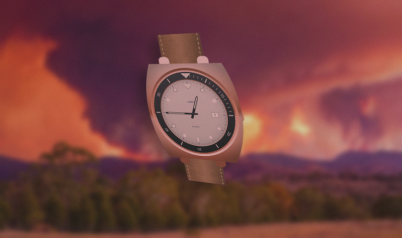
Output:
12 h 45 min
